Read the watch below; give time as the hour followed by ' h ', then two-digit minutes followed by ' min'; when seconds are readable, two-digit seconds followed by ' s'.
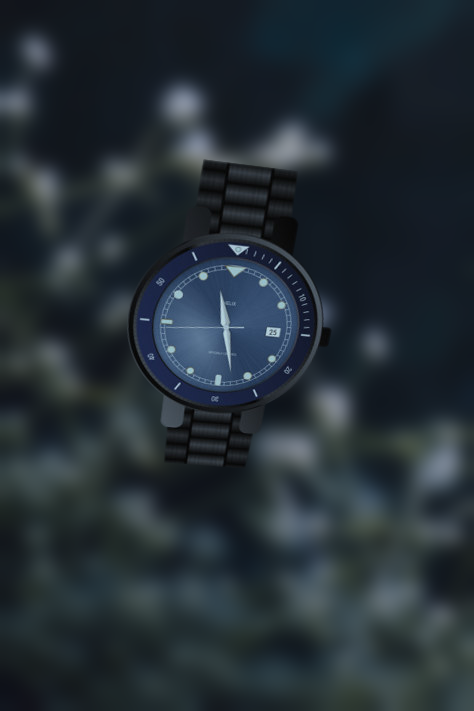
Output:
11 h 27 min 44 s
